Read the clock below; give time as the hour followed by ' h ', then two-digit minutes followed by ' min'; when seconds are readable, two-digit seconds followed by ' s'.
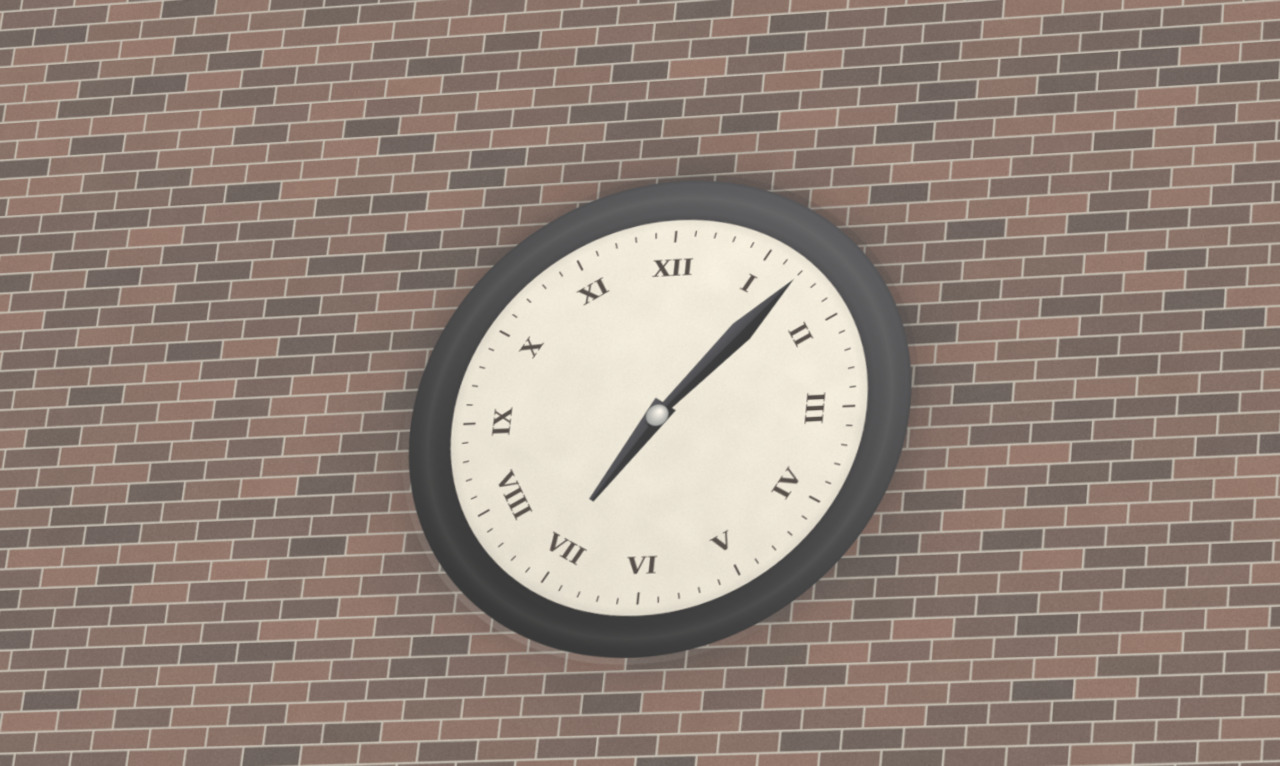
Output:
7 h 07 min
